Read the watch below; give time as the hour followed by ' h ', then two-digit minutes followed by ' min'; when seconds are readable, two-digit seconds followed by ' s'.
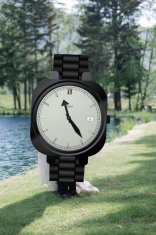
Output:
11 h 24 min
